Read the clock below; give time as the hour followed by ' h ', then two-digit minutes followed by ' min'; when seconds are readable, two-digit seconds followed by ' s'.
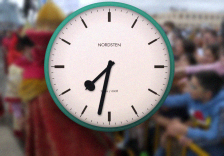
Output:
7 h 32 min
